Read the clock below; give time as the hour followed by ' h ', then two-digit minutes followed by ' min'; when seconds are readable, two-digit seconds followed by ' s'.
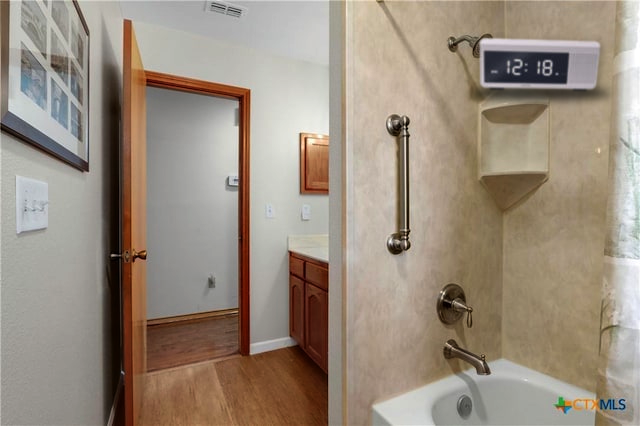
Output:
12 h 18 min
